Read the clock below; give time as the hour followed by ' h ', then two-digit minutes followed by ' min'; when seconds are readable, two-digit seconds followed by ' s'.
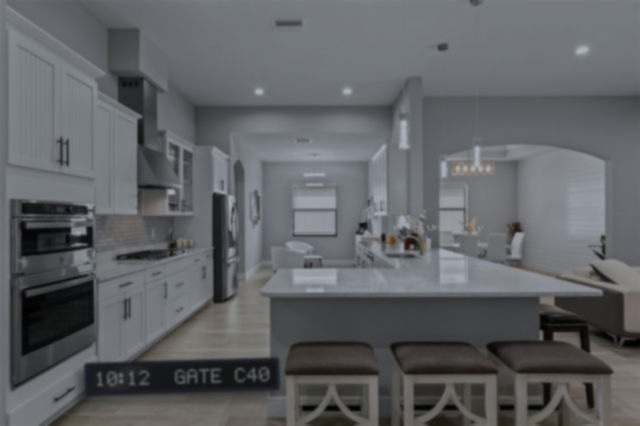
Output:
10 h 12 min
